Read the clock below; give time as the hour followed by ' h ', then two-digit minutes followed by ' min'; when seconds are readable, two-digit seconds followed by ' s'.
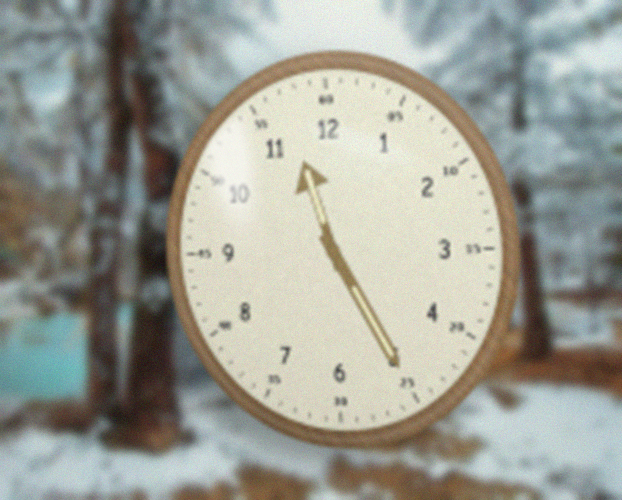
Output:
11 h 25 min
